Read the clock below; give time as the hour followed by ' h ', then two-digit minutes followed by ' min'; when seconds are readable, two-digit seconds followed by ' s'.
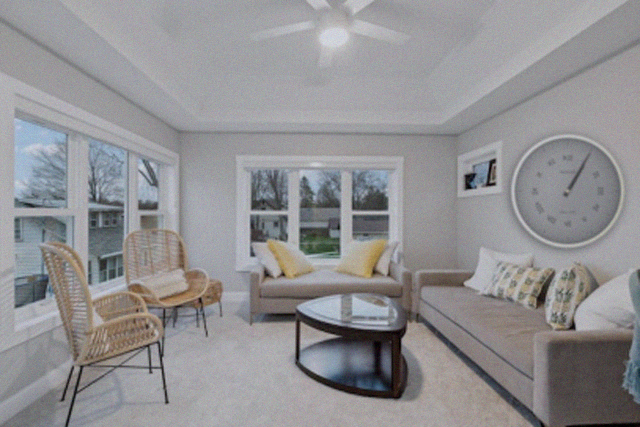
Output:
1 h 05 min
